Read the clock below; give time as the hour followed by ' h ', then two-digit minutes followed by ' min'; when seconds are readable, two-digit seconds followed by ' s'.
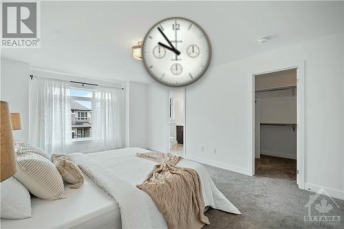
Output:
9 h 54 min
